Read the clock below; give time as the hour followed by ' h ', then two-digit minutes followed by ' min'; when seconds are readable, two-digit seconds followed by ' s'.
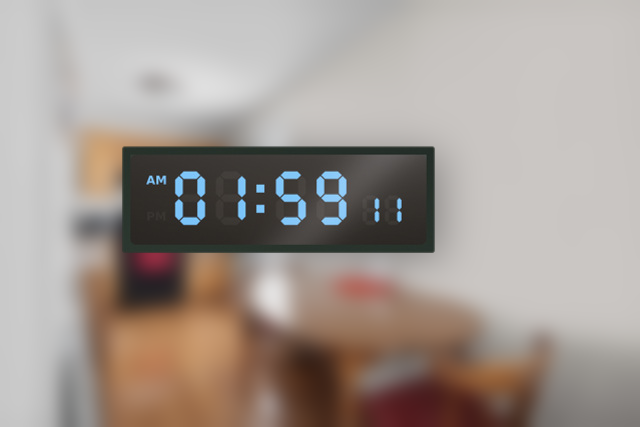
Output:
1 h 59 min 11 s
